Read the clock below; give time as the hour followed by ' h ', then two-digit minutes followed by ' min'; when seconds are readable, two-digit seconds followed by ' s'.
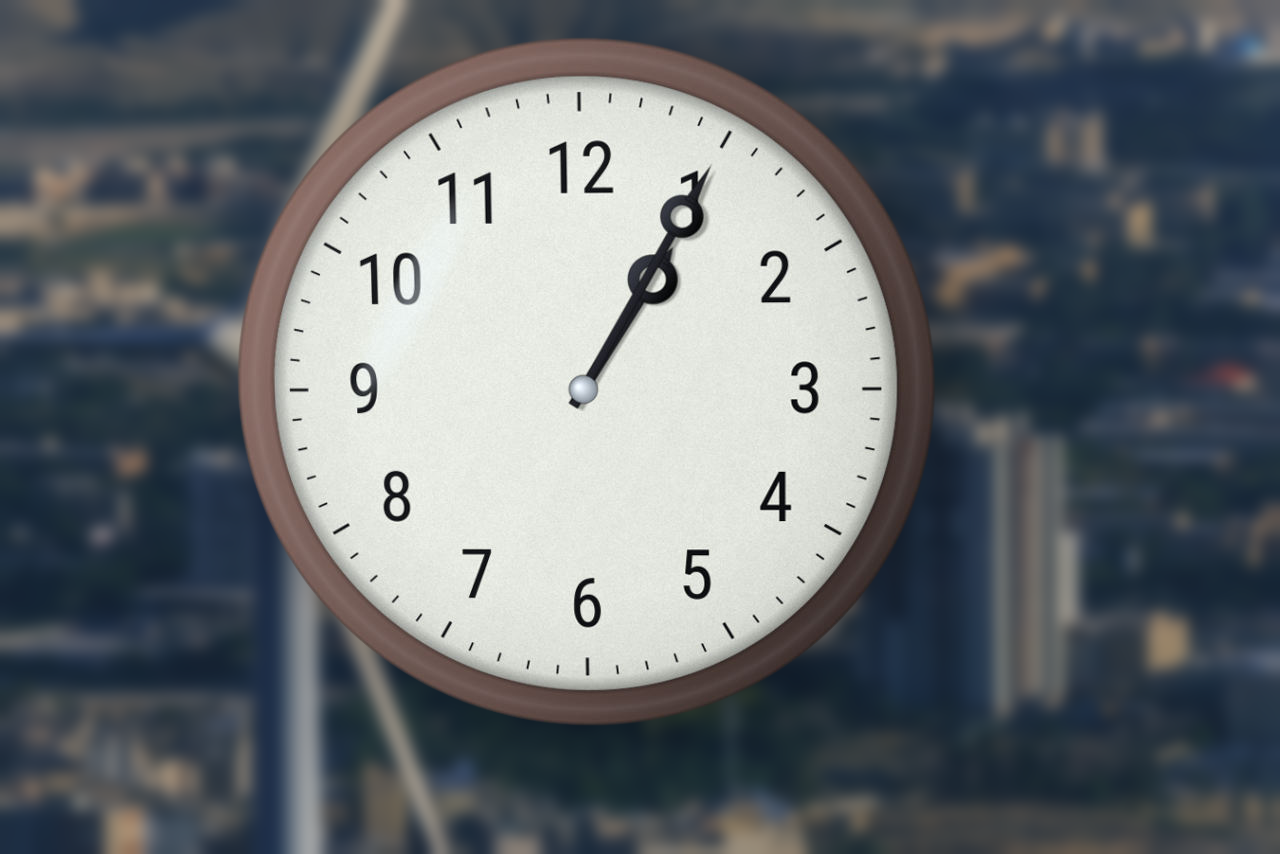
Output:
1 h 05 min
